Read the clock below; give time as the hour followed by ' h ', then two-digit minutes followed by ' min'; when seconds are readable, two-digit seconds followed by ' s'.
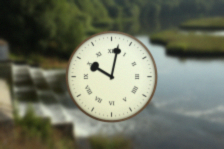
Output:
10 h 02 min
